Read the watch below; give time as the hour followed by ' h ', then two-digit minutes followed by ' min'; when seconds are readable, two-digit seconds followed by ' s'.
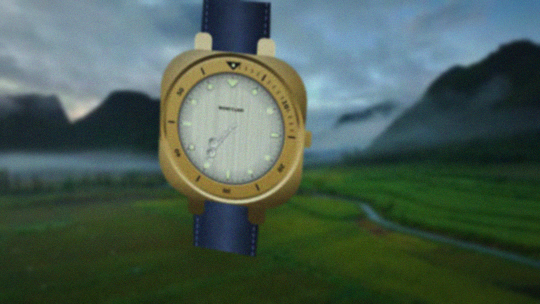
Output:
7 h 36 min
